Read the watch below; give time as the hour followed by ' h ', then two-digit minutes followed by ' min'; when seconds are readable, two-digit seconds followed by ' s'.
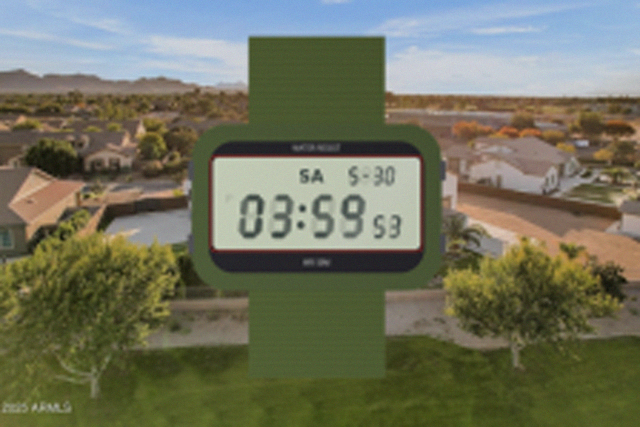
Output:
3 h 59 min 53 s
